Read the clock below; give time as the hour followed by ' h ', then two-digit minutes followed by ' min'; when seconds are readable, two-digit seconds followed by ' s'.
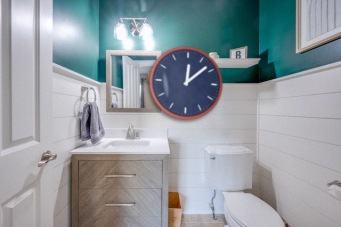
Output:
12 h 08 min
